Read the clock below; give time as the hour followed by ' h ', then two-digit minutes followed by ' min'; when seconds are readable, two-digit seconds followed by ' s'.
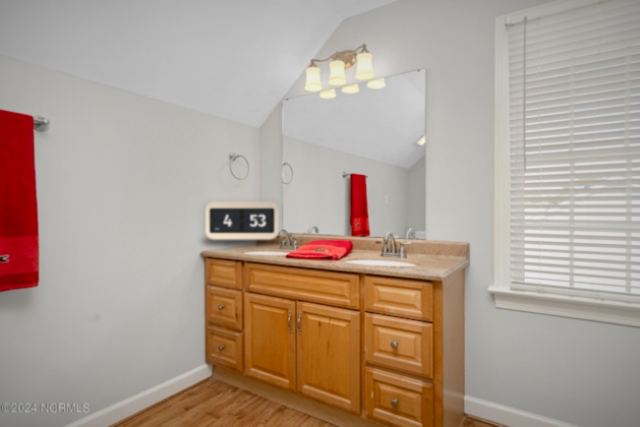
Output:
4 h 53 min
